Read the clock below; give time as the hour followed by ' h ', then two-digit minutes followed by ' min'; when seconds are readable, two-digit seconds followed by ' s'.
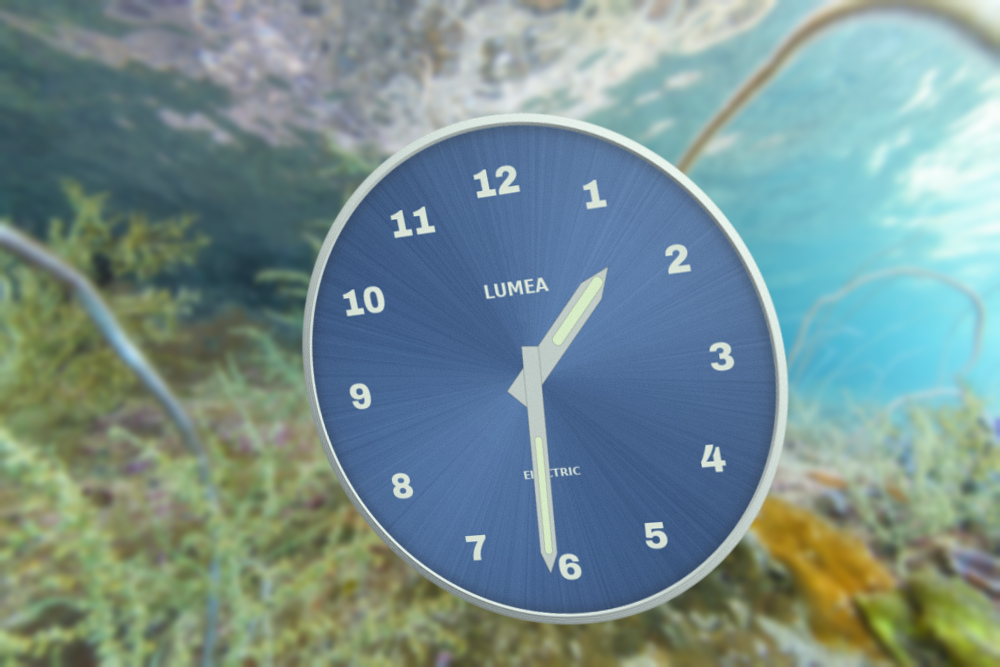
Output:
1 h 31 min
